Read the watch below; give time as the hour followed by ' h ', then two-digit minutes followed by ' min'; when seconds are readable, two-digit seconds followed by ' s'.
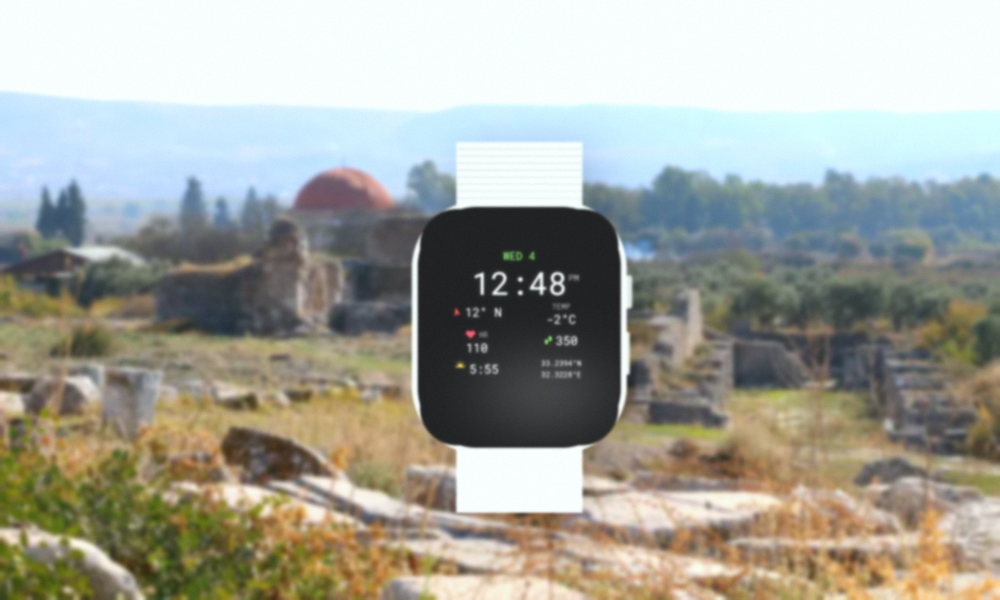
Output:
12 h 48 min
